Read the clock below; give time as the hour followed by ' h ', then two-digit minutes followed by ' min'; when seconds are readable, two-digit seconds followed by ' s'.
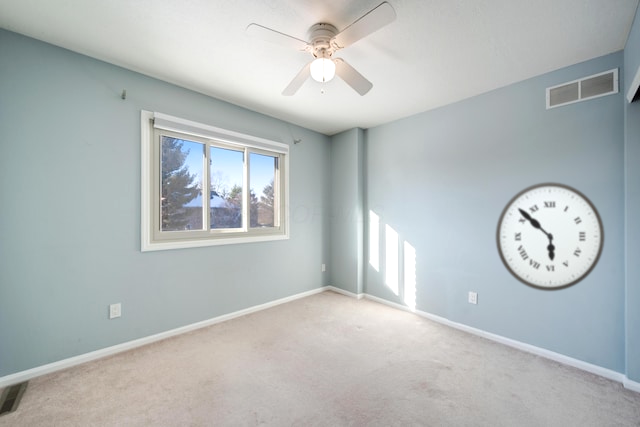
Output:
5 h 52 min
